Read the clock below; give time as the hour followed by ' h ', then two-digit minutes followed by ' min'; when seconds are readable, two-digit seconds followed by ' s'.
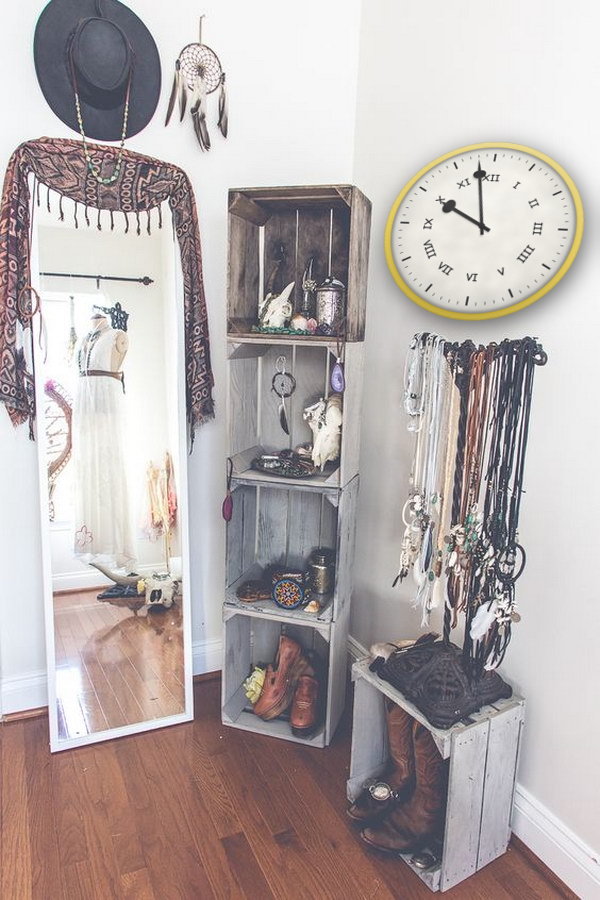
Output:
9 h 58 min
